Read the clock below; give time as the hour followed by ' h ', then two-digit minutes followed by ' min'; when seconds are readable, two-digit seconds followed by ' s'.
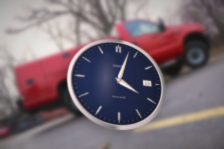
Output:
4 h 03 min
